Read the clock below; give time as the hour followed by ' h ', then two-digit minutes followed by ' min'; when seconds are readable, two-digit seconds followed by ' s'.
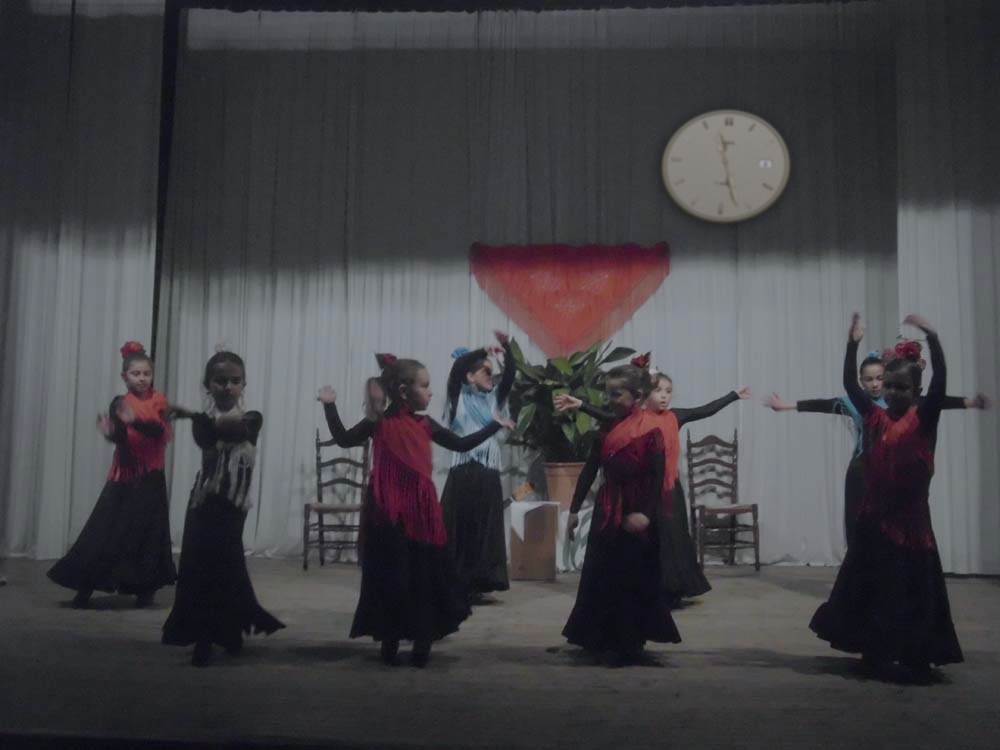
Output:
11 h 27 min
